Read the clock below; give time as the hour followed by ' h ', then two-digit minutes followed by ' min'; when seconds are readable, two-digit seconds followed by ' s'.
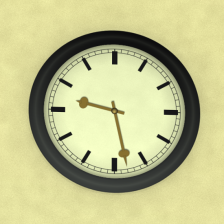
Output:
9 h 28 min
